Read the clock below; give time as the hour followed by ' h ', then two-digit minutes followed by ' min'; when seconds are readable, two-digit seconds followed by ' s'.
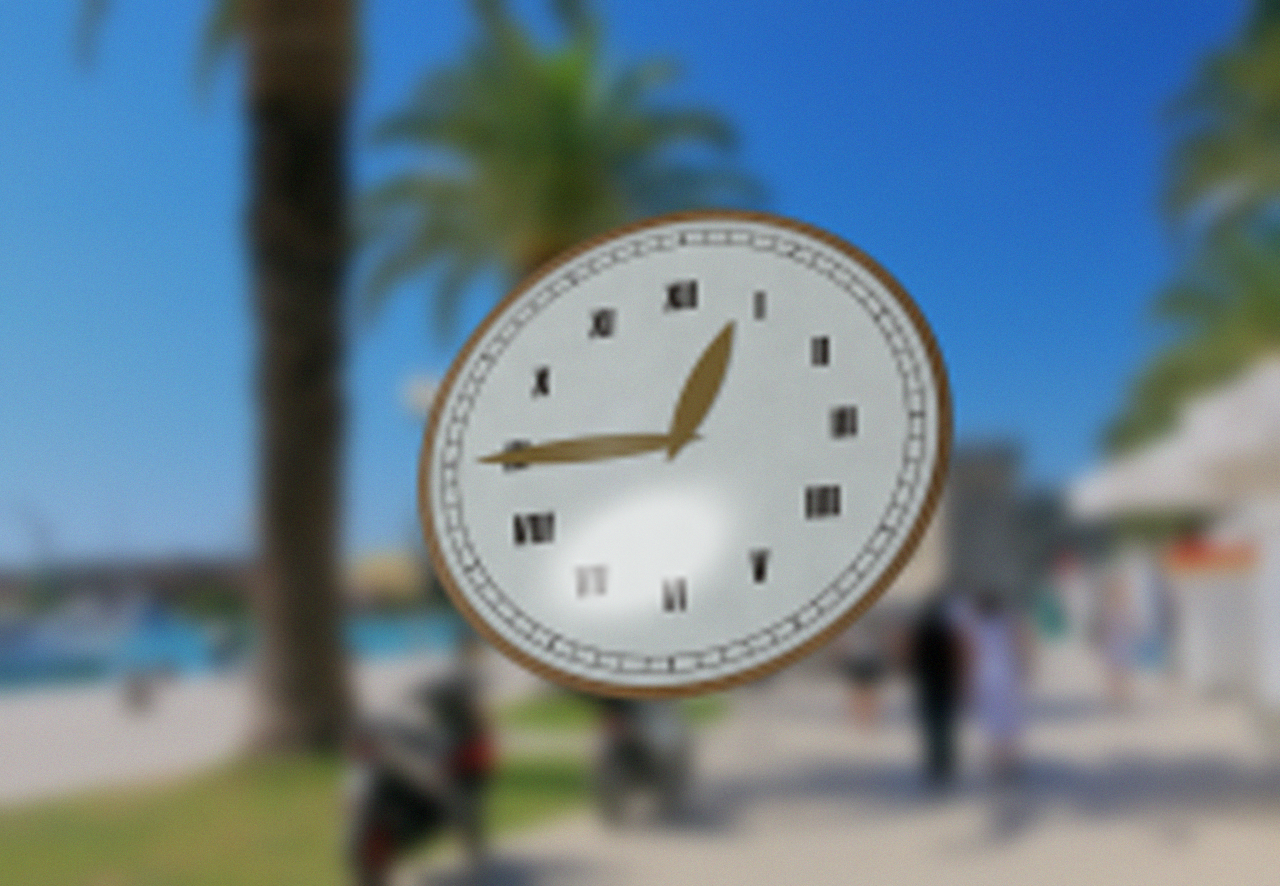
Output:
12 h 45 min
